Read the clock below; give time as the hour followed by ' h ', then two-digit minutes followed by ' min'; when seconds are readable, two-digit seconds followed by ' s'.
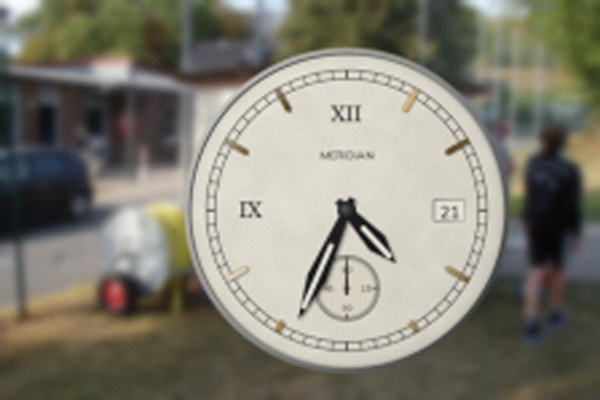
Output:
4 h 34 min
